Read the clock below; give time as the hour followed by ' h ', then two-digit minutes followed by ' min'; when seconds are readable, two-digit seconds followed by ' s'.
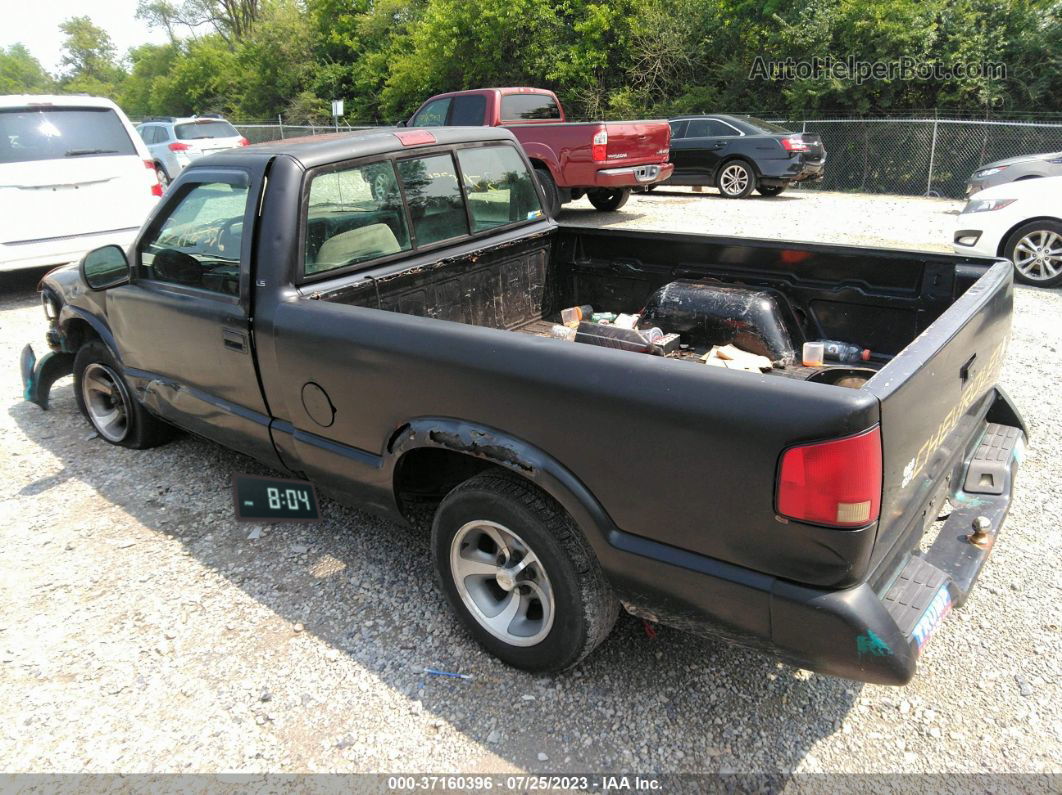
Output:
8 h 04 min
